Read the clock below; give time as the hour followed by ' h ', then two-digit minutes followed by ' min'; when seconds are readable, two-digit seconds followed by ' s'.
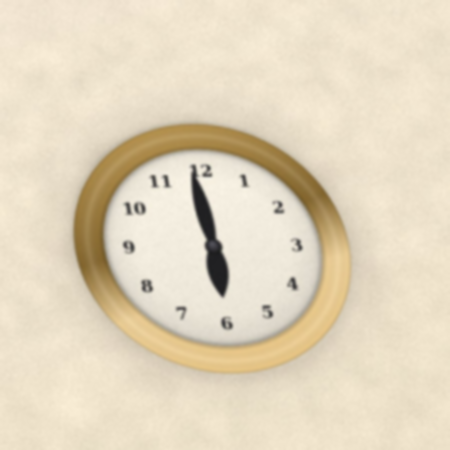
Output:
5 h 59 min
